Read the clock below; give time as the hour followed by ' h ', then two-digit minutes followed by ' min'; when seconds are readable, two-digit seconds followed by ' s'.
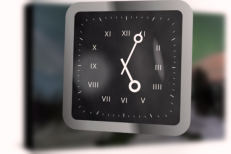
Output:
5 h 04 min
